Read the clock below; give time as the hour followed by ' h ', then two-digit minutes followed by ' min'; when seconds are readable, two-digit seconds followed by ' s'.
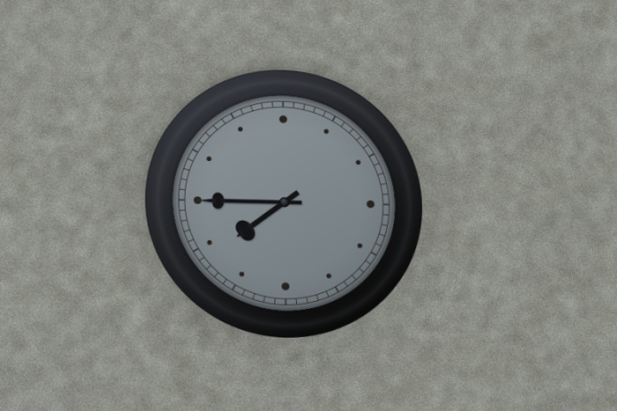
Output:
7 h 45 min
